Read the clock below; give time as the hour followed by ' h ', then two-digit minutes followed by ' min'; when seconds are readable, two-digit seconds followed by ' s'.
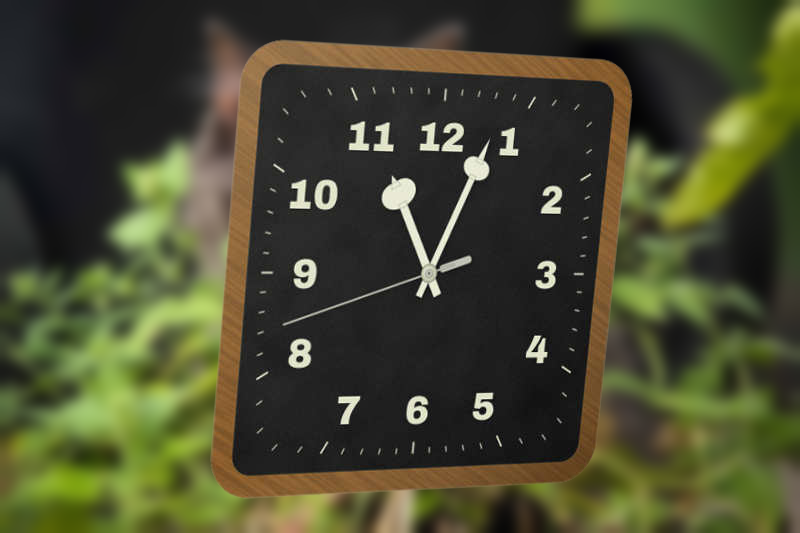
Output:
11 h 03 min 42 s
